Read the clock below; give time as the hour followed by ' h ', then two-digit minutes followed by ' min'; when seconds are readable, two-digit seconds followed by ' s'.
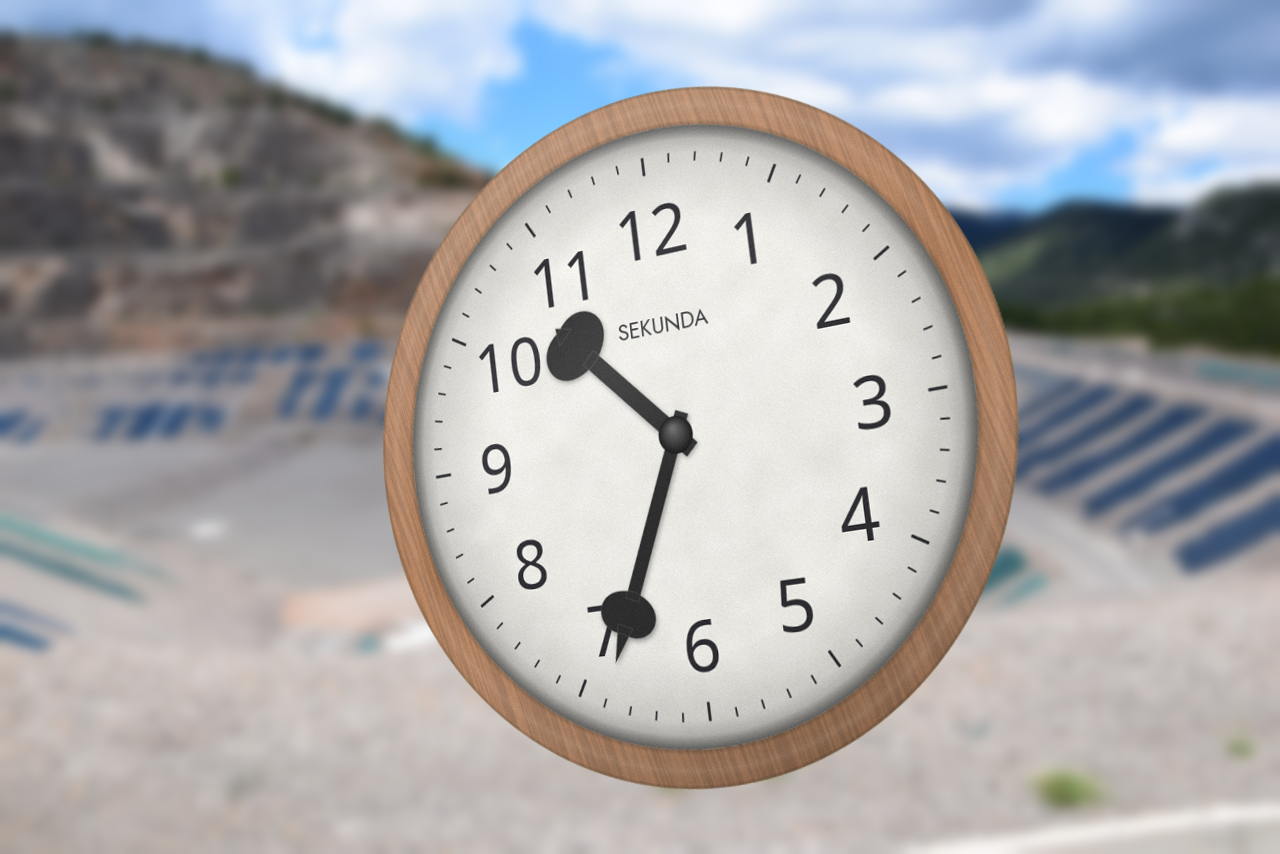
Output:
10 h 34 min
